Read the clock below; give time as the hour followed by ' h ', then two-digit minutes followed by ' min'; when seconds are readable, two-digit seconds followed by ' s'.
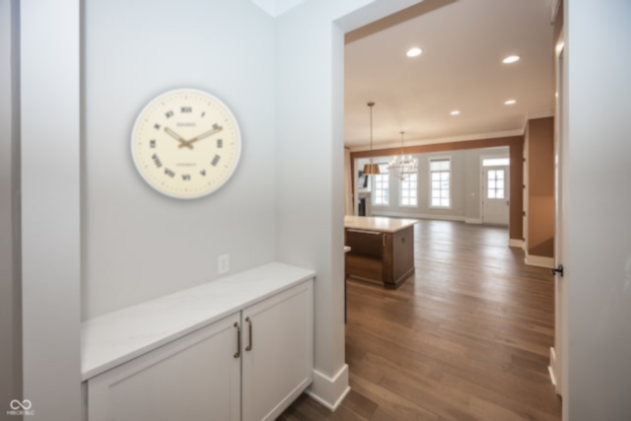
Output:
10 h 11 min
